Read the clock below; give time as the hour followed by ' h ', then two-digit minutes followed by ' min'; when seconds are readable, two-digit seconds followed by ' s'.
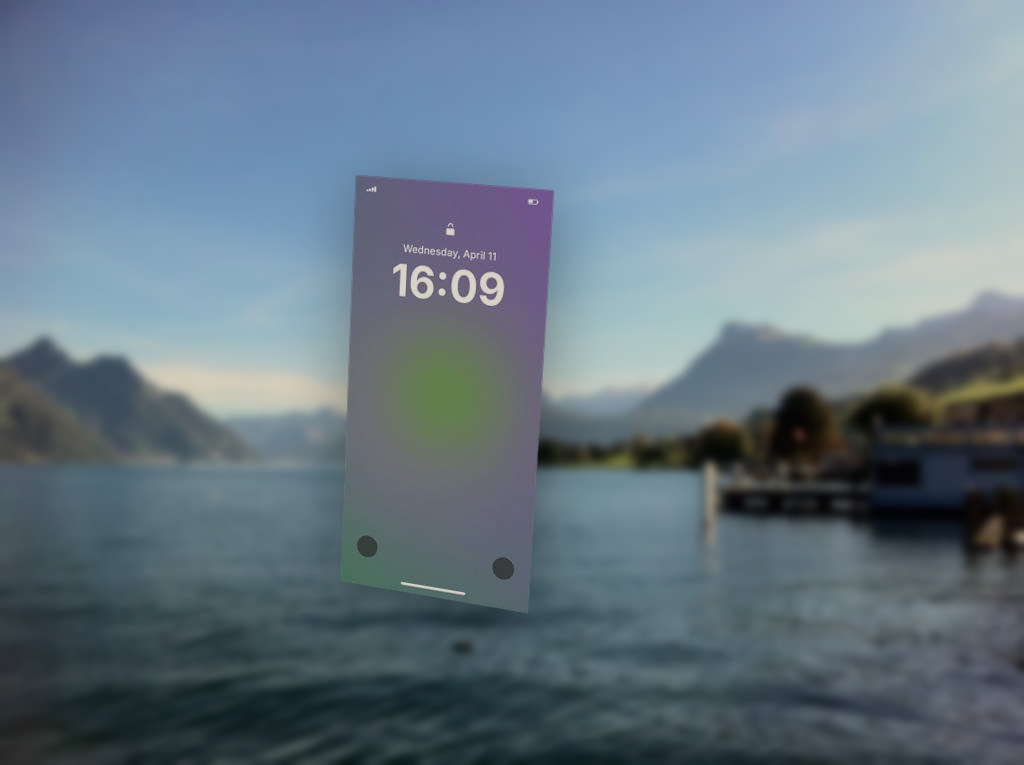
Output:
16 h 09 min
